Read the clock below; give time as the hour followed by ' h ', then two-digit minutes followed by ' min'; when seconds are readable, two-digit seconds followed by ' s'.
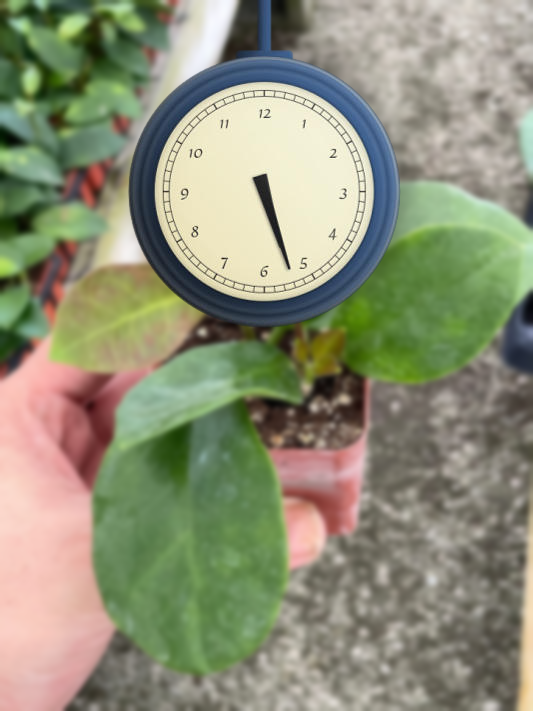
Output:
5 h 27 min
